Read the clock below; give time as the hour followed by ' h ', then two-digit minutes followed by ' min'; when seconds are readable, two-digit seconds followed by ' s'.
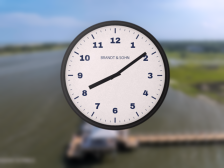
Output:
8 h 09 min
